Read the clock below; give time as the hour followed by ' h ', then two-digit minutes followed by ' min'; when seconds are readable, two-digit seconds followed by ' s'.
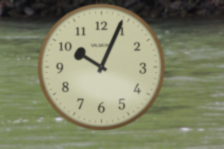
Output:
10 h 04 min
